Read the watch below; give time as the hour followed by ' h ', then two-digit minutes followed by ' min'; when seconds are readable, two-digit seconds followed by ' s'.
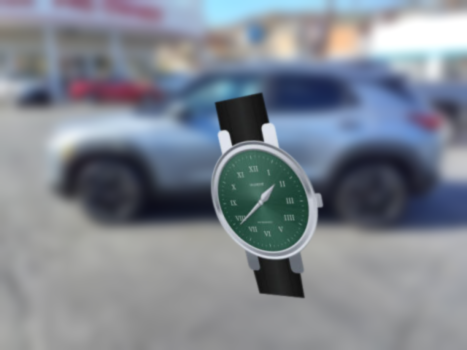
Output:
1 h 39 min
